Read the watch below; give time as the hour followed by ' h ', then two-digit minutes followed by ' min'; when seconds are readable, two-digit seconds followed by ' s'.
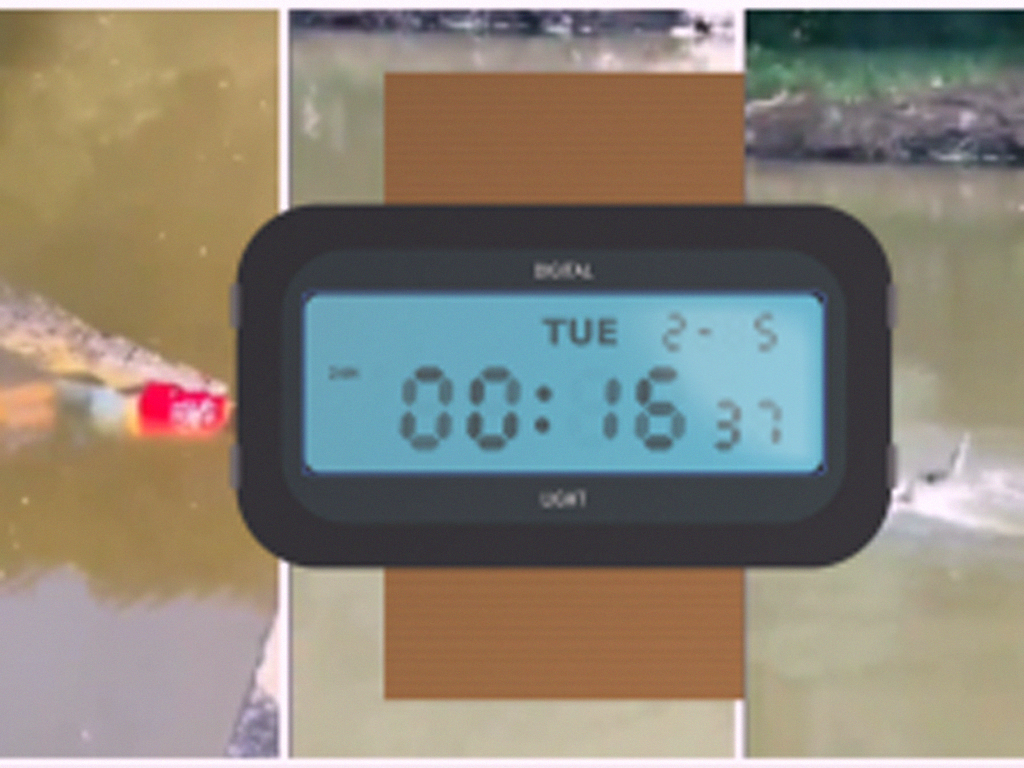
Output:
0 h 16 min 37 s
